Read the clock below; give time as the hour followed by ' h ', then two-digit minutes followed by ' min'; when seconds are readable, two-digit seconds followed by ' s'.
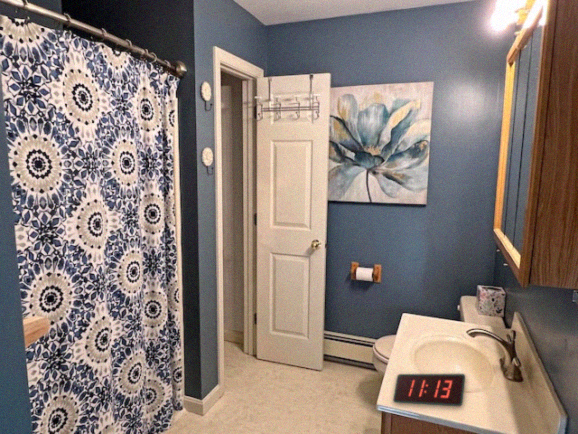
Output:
11 h 13 min
